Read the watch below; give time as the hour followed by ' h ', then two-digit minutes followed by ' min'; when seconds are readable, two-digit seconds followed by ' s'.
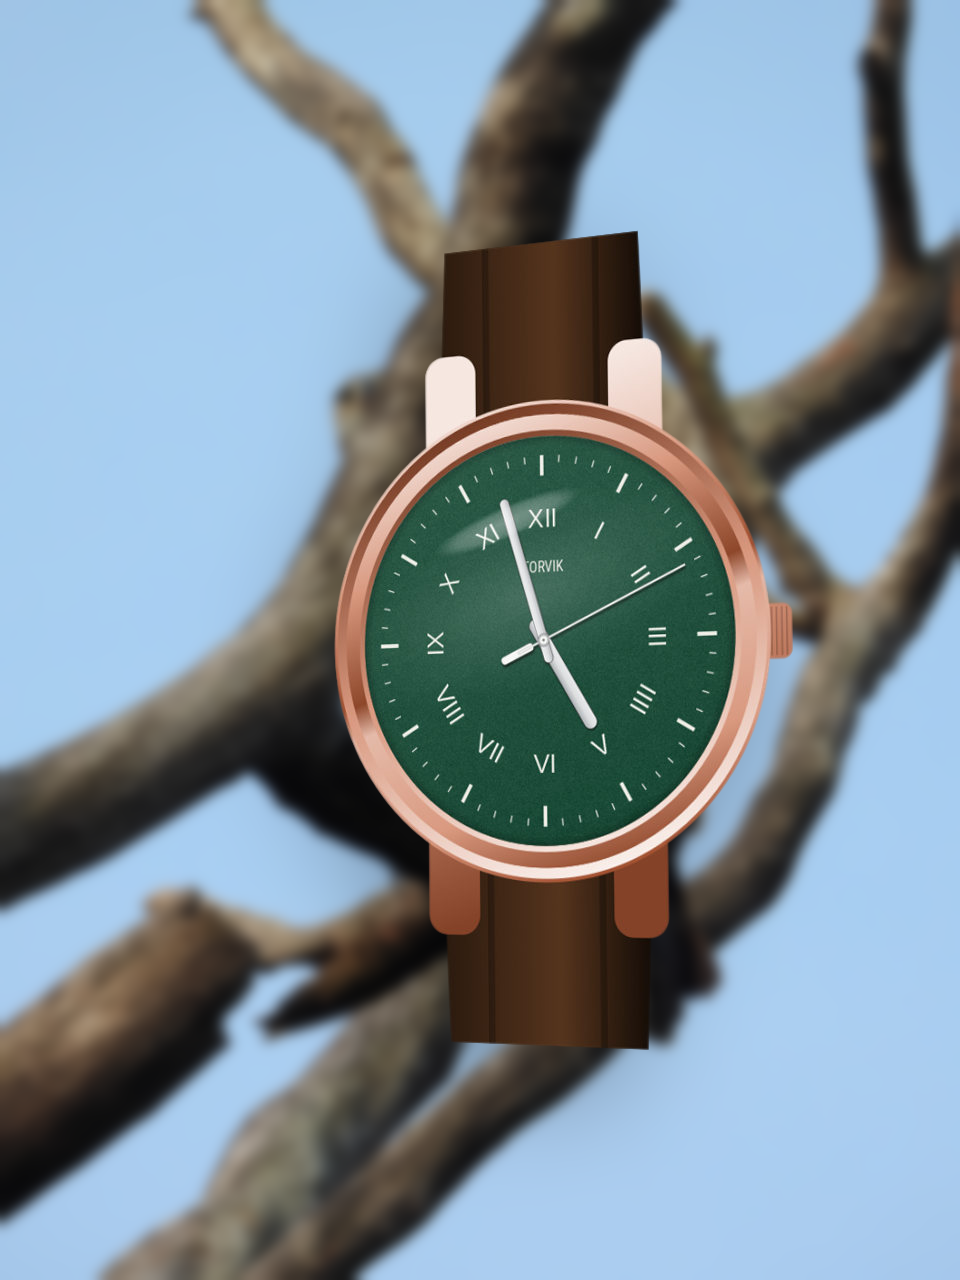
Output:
4 h 57 min 11 s
